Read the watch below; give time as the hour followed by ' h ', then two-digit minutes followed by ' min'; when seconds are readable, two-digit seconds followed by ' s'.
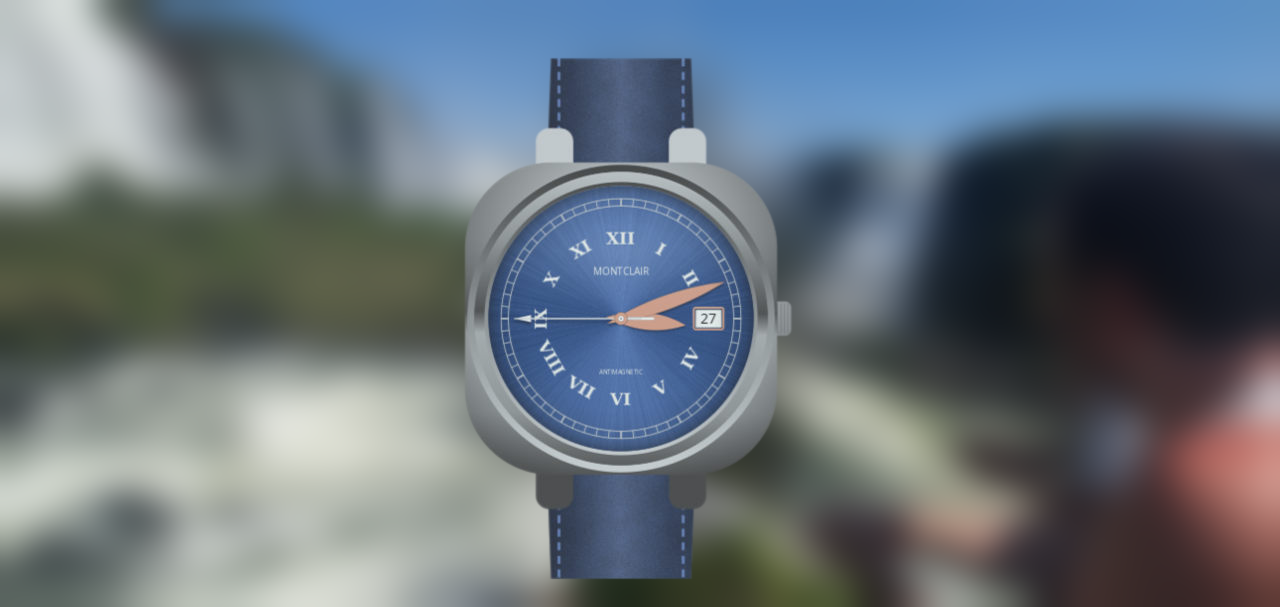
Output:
3 h 11 min 45 s
